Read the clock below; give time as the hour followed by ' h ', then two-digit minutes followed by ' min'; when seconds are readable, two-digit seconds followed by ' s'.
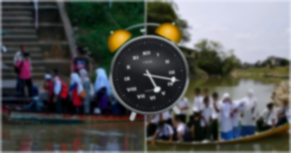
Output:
5 h 18 min
